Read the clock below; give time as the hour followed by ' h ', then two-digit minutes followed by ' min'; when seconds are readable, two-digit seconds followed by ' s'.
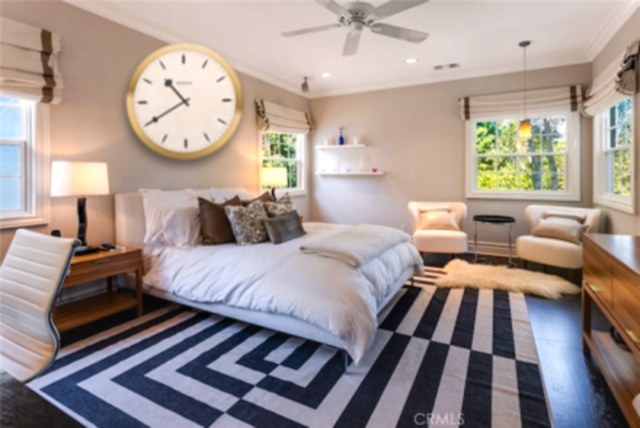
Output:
10 h 40 min
